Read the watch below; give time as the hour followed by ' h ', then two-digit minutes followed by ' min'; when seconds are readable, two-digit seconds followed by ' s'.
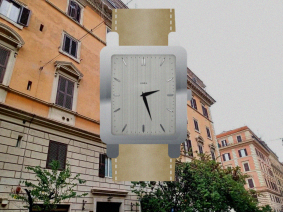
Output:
2 h 27 min
